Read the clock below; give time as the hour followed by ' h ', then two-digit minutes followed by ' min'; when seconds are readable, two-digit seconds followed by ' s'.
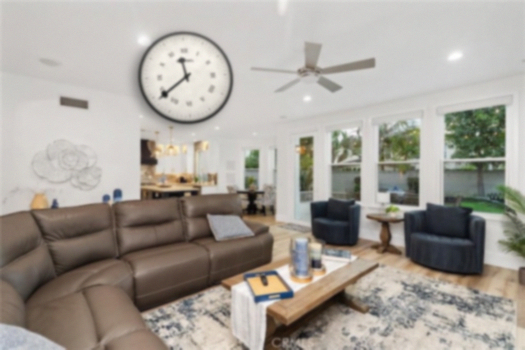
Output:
11 h 39 min
